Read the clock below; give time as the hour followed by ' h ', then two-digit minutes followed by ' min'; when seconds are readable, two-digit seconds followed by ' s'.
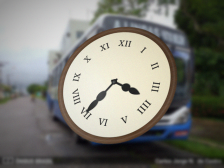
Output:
3 h 35 min
